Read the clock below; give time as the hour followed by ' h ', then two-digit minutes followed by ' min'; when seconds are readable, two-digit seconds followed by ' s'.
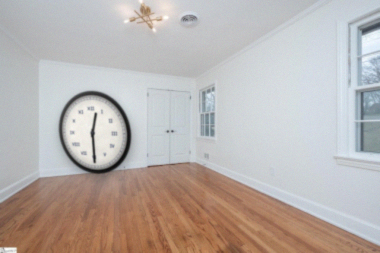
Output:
12 h 30 min
